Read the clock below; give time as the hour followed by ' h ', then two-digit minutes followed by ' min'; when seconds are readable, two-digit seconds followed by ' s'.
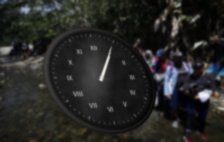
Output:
1 h 05 min
